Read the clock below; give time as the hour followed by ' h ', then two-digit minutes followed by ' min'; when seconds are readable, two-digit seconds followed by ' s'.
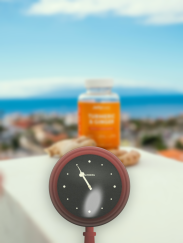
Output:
10 h 55 min
